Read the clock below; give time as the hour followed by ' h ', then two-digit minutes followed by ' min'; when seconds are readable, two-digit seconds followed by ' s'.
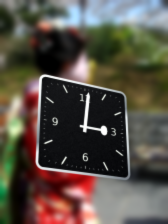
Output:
3 h 01 min
